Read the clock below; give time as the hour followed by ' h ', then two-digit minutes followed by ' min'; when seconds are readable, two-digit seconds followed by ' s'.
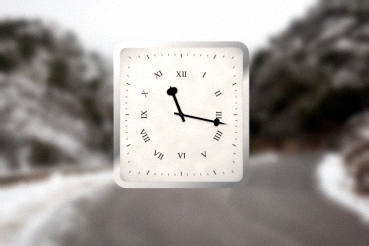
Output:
11 h 17 min
